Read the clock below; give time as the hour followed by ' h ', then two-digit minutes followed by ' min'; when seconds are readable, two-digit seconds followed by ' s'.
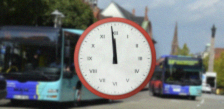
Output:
11 h 59 min
